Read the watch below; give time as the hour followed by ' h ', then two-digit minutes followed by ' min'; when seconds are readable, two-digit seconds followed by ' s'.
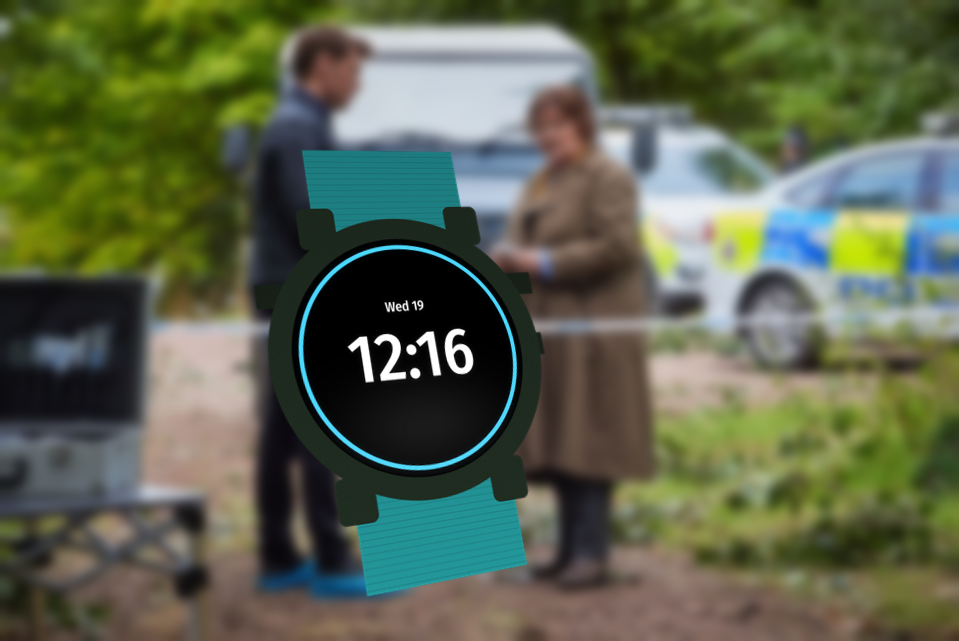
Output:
12 h 16 min
